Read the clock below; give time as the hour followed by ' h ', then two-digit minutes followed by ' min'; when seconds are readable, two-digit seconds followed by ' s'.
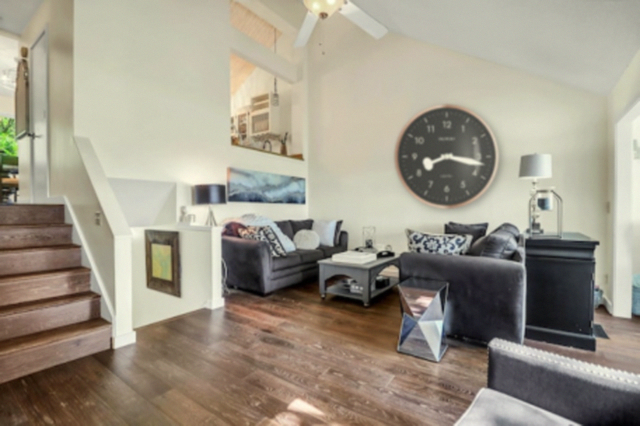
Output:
8 h 17 min
